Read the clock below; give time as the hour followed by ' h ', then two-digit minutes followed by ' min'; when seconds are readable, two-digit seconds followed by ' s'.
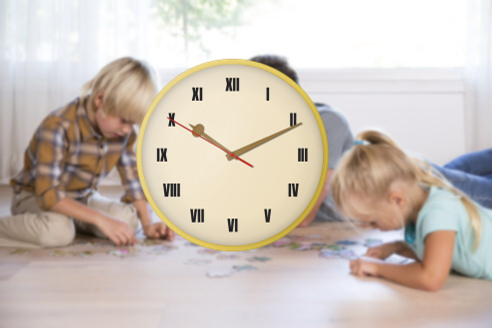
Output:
10 h 10 min 50 s
